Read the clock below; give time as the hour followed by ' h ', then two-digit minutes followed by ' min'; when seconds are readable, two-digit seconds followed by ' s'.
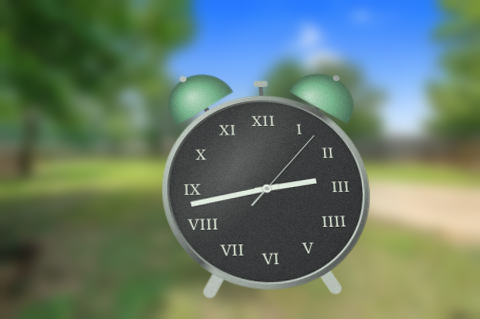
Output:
2 h 43 min 07 s
